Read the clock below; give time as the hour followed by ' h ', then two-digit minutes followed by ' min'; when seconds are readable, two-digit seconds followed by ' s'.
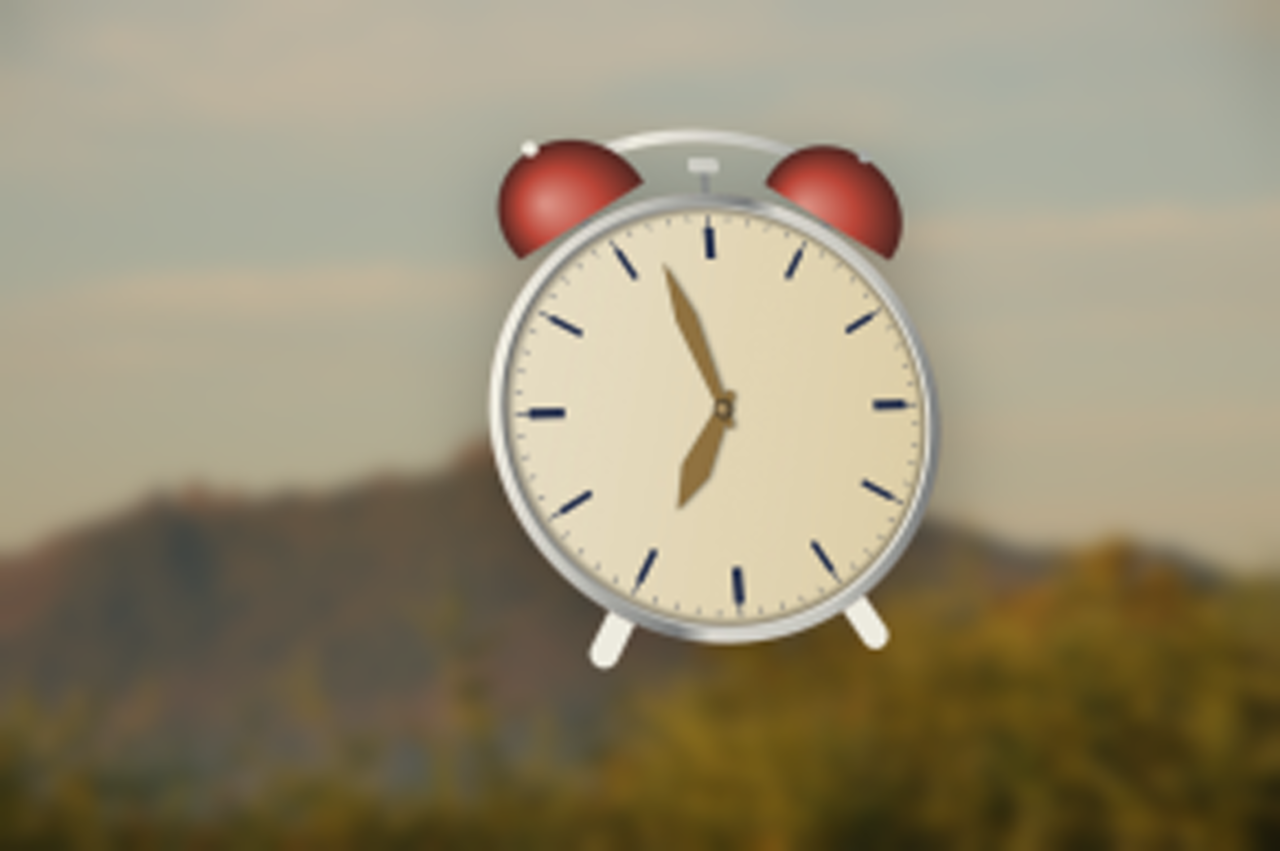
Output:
6 h 57 min
